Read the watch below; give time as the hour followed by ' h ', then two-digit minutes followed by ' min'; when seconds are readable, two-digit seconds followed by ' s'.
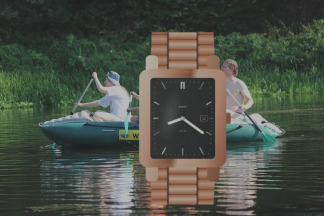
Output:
8 h 21 min
